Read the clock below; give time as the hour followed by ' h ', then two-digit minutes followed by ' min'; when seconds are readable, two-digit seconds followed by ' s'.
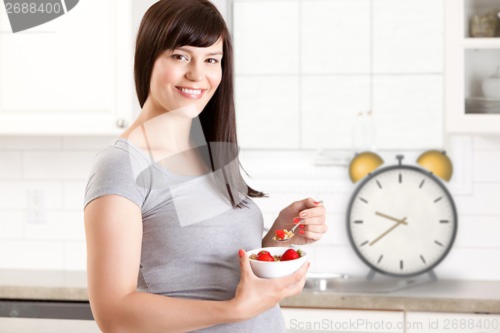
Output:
9 h 39 min
